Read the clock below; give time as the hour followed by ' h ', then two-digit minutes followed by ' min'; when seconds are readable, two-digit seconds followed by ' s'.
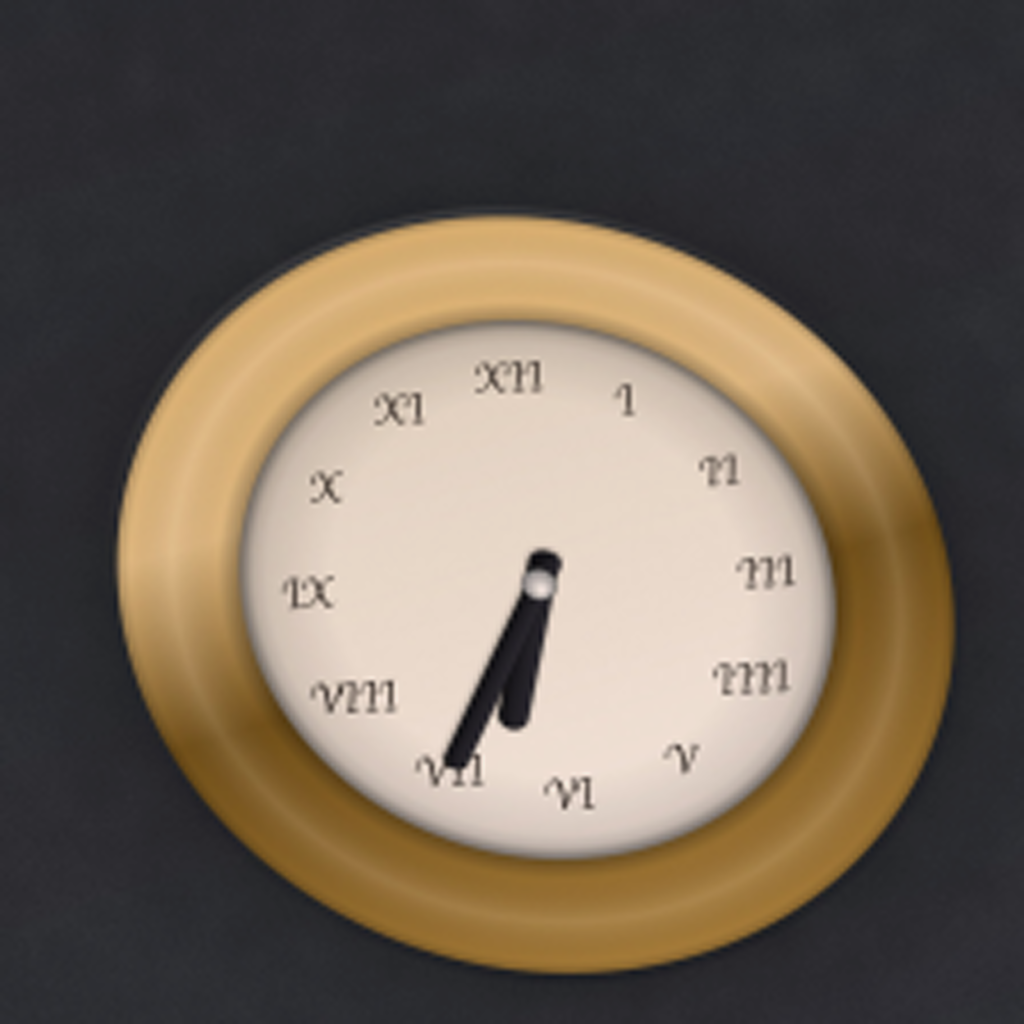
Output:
6 h 35 min
